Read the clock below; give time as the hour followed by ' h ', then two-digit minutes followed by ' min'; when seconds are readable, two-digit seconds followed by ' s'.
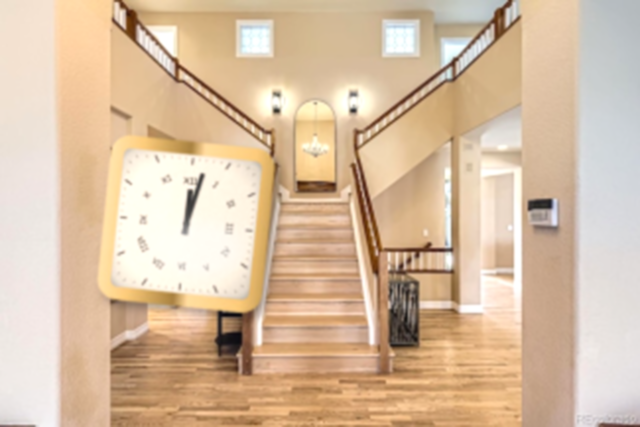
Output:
12 h 02 min
